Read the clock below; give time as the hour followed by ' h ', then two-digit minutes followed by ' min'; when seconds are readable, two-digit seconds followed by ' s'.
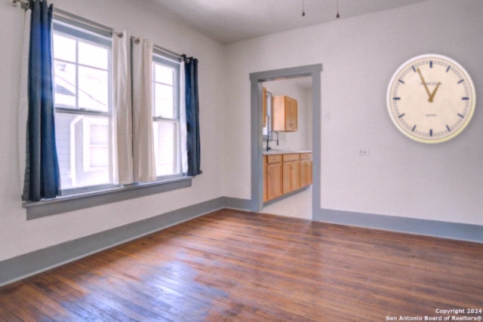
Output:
12 h 56 min
